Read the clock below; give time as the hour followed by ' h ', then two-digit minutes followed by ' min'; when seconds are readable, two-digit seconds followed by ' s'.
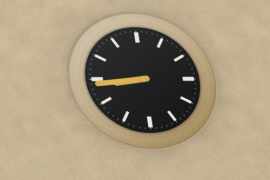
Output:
8 h 44 min
